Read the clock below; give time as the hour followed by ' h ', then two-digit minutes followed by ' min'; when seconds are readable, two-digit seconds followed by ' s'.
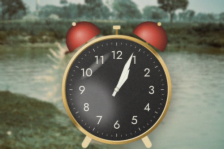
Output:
1 h 04 min
